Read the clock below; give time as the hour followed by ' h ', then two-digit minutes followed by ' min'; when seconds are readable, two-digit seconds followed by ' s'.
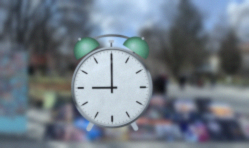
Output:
9 h 00 min
